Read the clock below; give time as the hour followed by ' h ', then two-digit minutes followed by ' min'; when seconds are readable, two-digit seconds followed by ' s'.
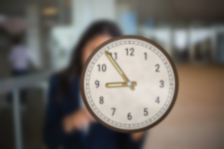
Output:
8 h 54 min
